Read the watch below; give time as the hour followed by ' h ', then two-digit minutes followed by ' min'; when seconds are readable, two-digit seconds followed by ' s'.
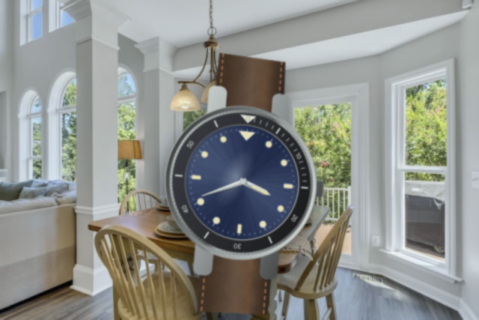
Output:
3 h 41 min
